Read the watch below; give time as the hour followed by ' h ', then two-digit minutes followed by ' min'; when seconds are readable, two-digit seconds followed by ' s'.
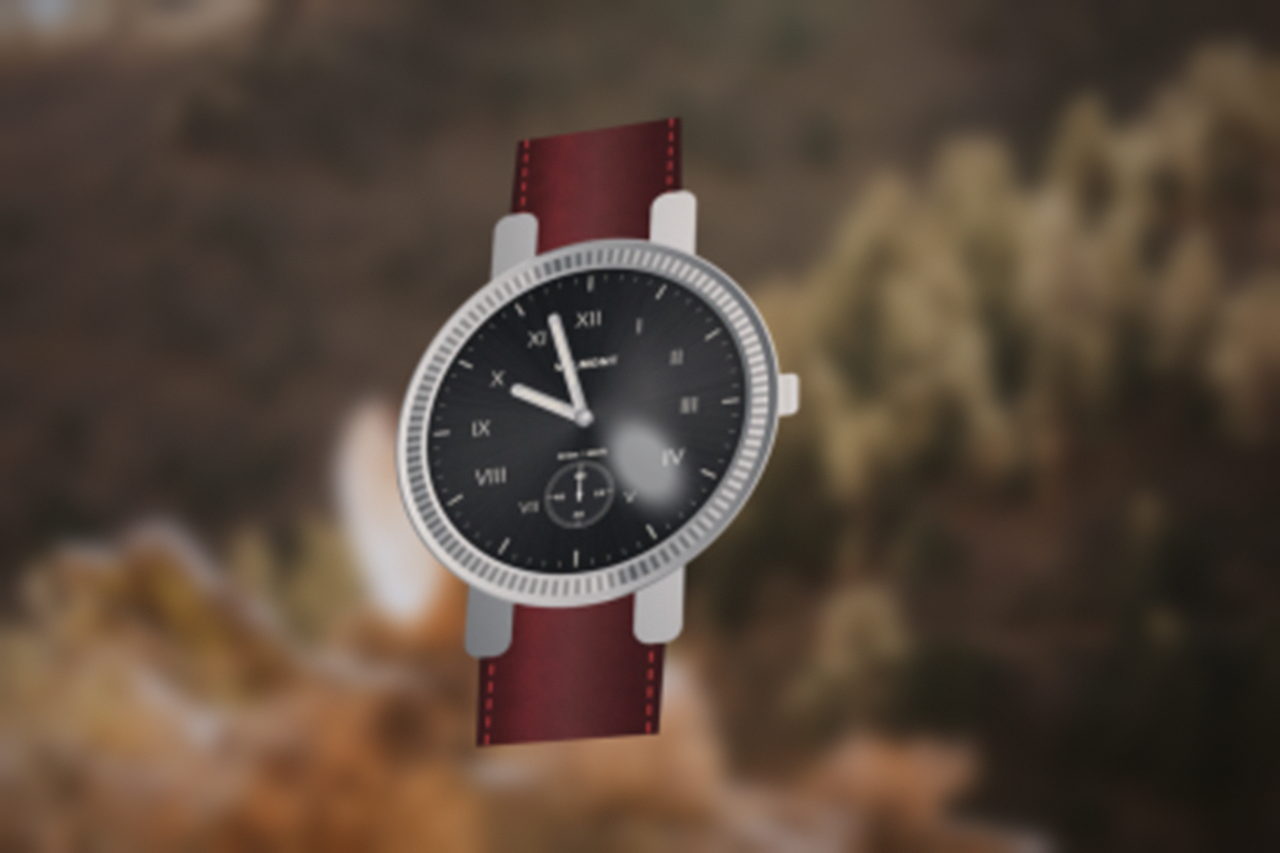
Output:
9 h 57 min
